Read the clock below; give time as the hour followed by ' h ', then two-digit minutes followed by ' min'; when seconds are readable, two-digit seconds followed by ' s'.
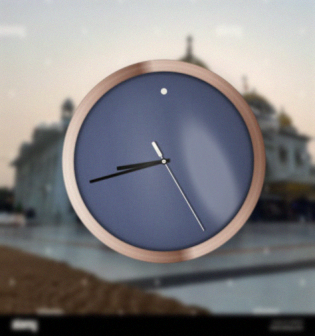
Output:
8 h 42 min 25 s
